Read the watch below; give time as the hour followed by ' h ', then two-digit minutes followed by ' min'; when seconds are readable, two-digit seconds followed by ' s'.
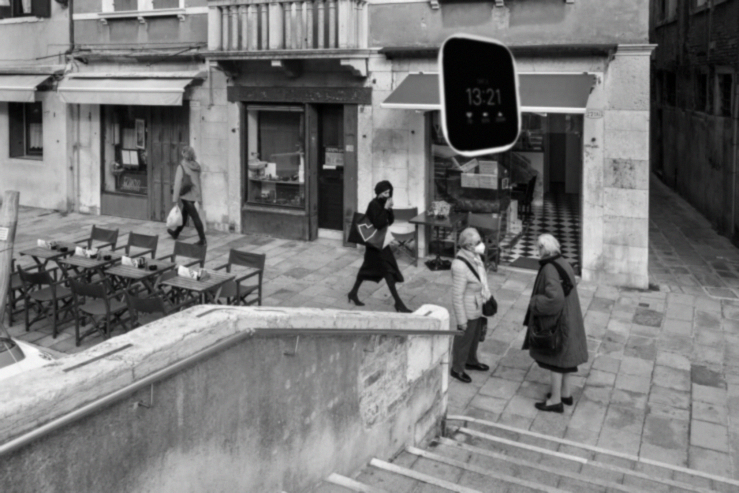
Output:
13 h 21 min
